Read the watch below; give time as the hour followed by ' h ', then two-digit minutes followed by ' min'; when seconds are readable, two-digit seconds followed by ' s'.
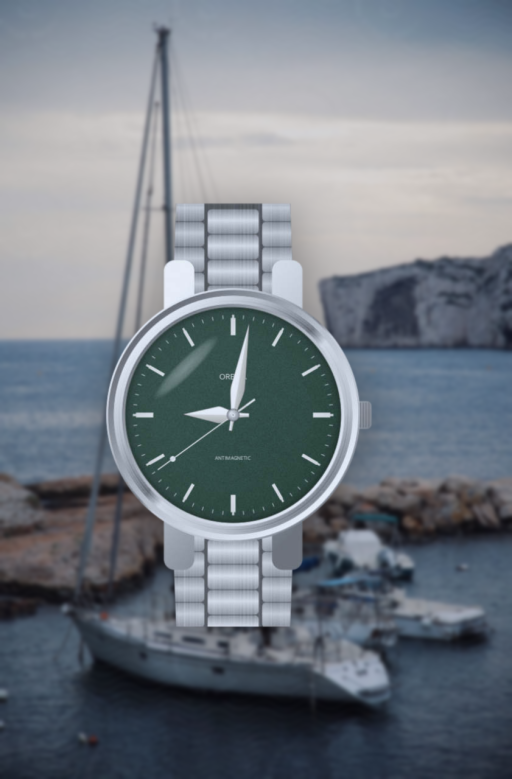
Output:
9 h 01 min 39 s
